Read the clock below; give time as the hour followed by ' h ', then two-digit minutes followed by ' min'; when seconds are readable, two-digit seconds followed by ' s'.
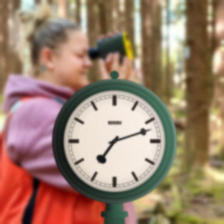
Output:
7 h 12 min
